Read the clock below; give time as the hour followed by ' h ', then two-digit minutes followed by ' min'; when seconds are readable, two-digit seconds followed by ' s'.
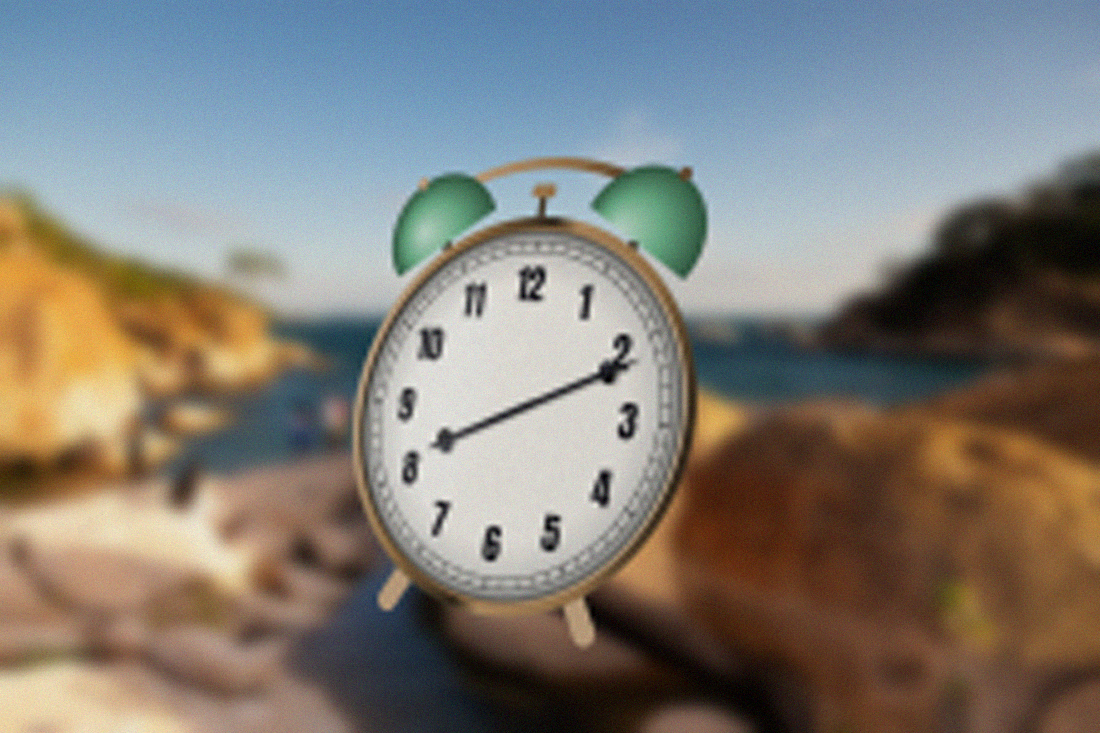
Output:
8 h 11 min
